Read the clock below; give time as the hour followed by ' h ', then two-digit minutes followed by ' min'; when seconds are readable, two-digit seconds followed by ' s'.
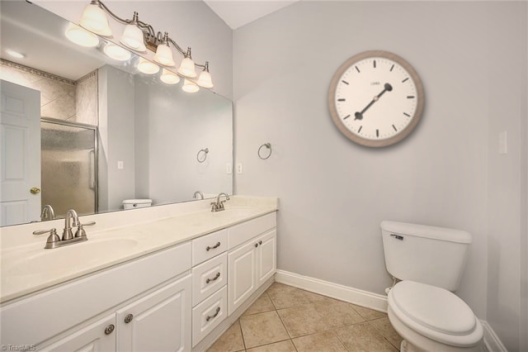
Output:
1 h 38 min
